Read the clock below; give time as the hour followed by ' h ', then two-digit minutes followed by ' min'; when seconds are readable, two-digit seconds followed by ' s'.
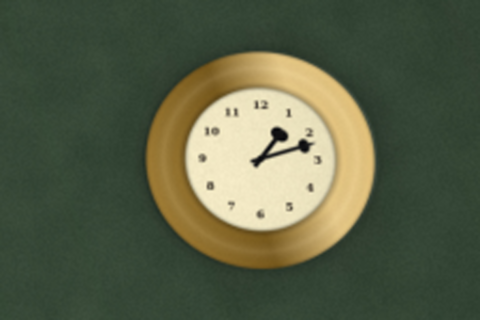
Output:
1 h 12 min
